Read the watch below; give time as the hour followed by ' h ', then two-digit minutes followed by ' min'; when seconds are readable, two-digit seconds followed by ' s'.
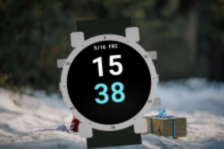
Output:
15 h 38 min
